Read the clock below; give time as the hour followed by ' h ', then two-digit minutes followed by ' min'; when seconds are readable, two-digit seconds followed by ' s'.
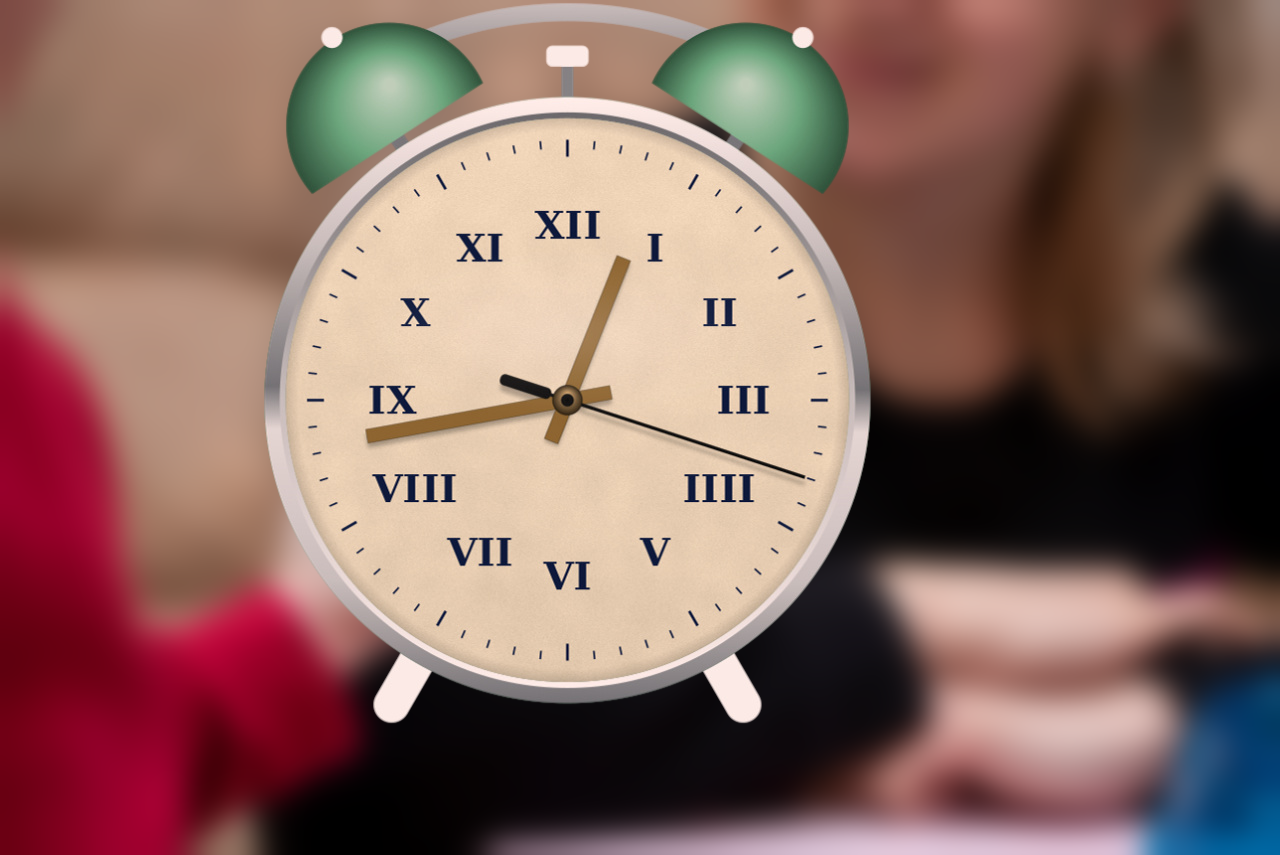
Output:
12 h 43 min 18 s
